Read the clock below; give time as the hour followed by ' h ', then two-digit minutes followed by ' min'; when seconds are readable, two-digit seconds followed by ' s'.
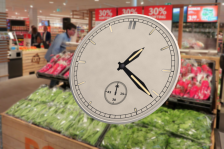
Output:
1 h 21 min
